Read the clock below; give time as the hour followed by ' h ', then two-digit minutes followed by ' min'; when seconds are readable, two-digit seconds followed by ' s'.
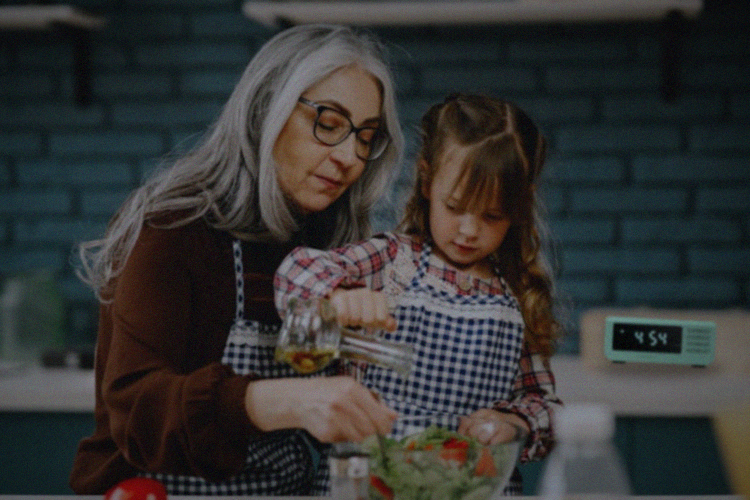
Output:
4 h 54 min
